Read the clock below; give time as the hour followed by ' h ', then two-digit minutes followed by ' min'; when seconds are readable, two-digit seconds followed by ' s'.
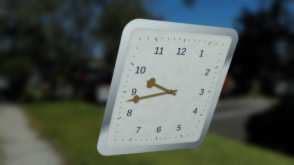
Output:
9 h 43 min
